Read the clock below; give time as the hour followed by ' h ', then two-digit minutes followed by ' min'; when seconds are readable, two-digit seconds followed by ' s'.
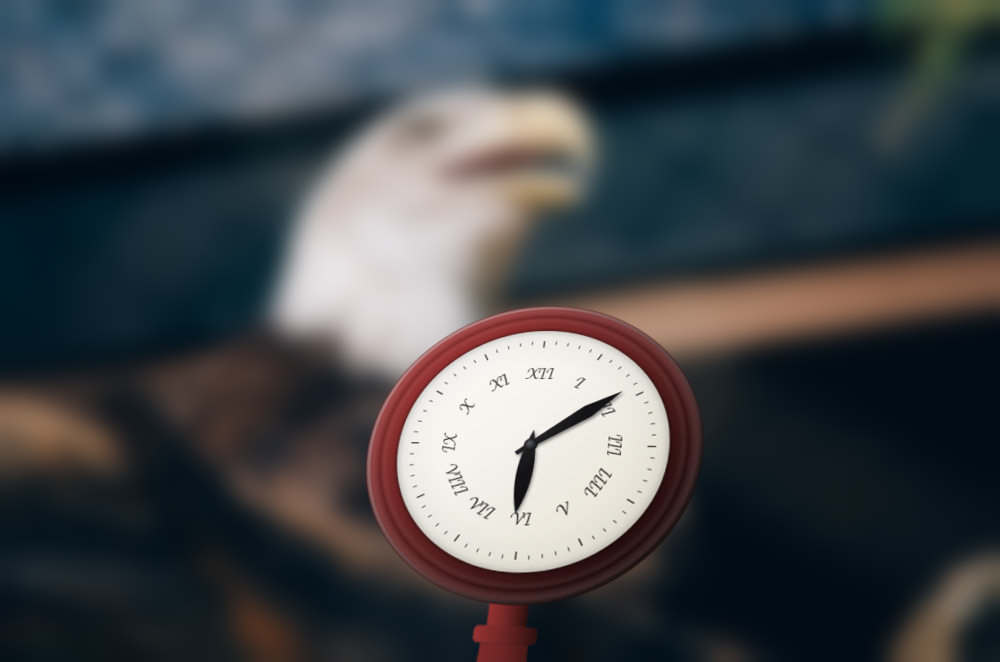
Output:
6 h 09 min
